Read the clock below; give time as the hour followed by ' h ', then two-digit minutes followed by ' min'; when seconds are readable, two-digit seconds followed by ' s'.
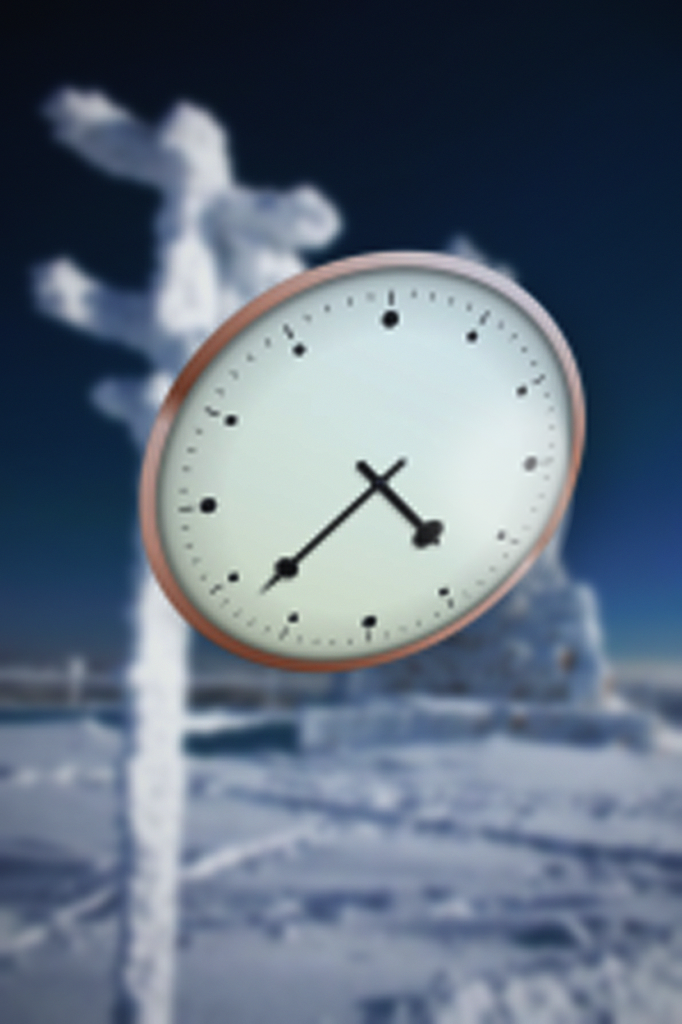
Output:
4 h 38 min
